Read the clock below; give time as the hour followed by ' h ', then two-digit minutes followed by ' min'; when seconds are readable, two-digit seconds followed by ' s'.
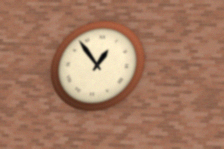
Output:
12 h 53 min
